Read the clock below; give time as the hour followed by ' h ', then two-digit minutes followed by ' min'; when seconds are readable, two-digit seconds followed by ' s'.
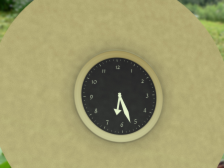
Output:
6 h 27 min
